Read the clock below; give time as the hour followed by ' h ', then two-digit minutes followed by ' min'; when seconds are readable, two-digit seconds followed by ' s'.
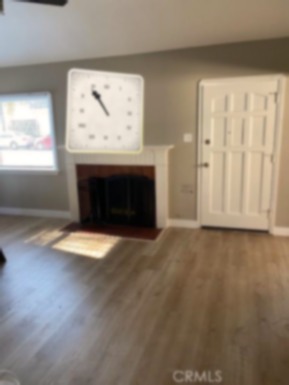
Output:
10 h 54 min
